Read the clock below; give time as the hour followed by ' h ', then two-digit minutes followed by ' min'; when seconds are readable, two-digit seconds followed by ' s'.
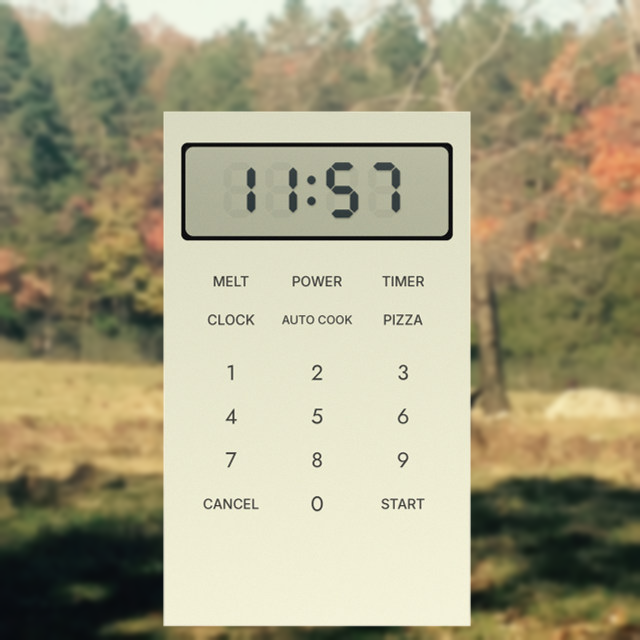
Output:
11 h 57 min
